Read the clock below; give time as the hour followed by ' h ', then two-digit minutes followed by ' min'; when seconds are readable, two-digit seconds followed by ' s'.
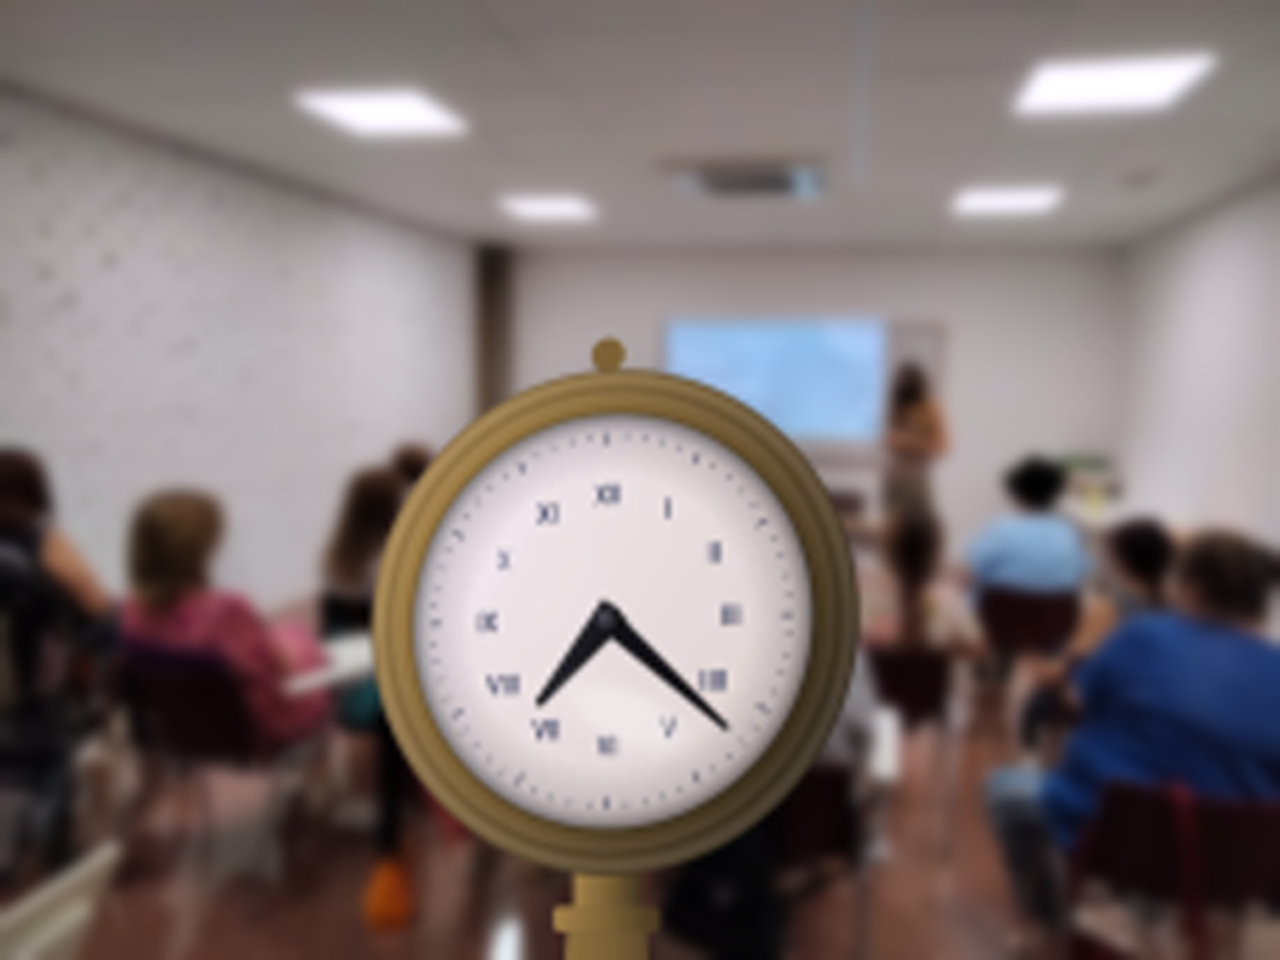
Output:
7 h 22 min
